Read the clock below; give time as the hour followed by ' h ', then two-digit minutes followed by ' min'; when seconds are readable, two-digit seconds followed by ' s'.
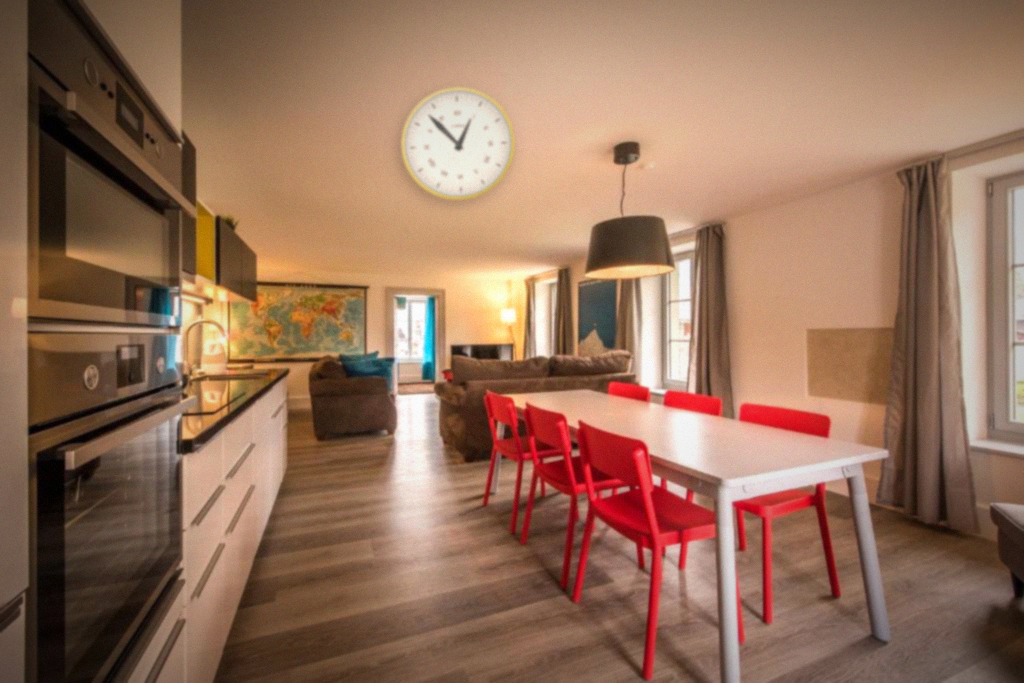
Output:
12 h 53 min
